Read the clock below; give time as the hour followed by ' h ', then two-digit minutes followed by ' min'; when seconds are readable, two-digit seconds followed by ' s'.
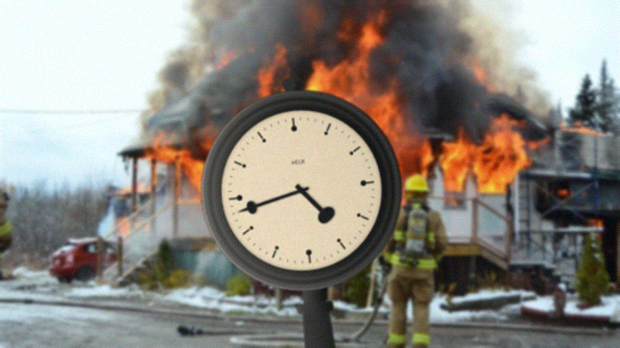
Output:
4 h 43 min
